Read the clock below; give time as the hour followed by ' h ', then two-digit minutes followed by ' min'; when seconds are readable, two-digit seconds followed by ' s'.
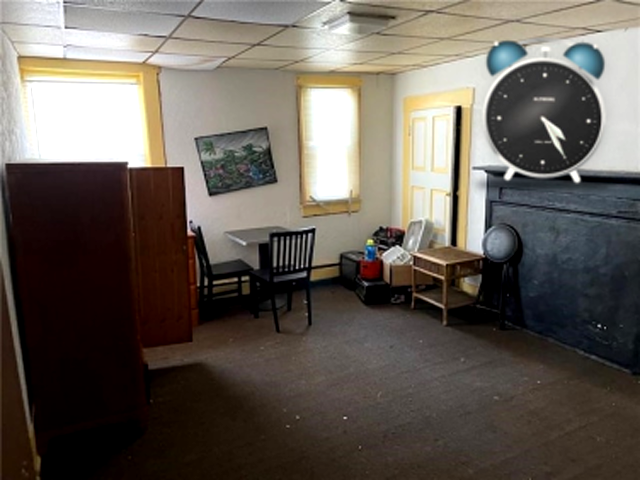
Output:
4 h 25 min
